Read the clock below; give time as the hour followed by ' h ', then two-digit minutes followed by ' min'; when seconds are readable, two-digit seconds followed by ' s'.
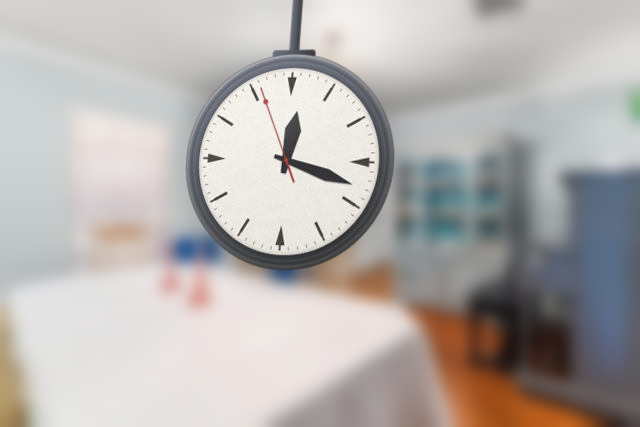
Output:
12 h 17 min 56 s
